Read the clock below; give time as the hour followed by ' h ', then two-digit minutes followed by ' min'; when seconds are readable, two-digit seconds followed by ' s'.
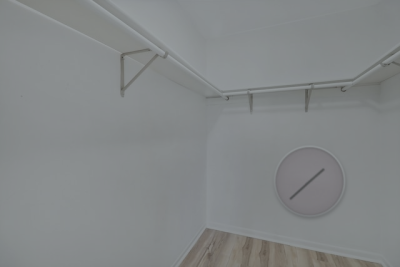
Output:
1 h 38 min
